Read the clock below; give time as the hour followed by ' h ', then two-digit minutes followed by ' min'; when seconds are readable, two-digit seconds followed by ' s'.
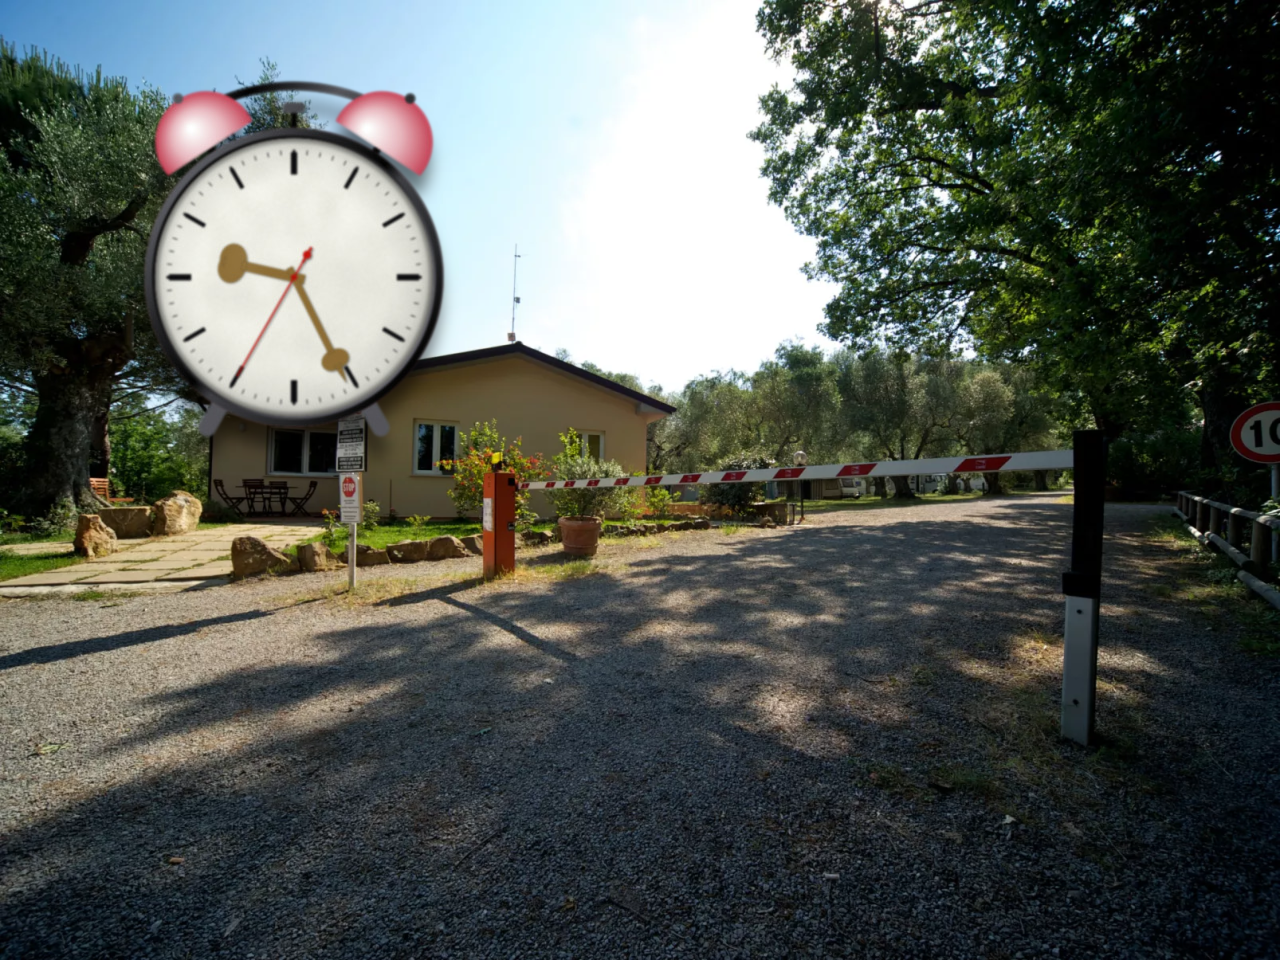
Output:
9 h 25 min 35 s
